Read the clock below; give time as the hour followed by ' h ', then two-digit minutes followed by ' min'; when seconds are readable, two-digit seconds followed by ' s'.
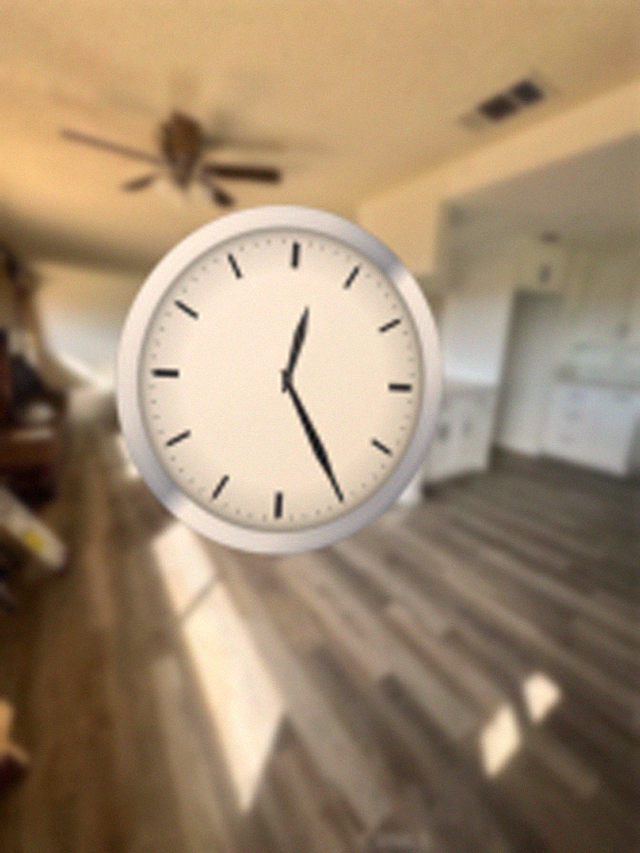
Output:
12 h 25 min
